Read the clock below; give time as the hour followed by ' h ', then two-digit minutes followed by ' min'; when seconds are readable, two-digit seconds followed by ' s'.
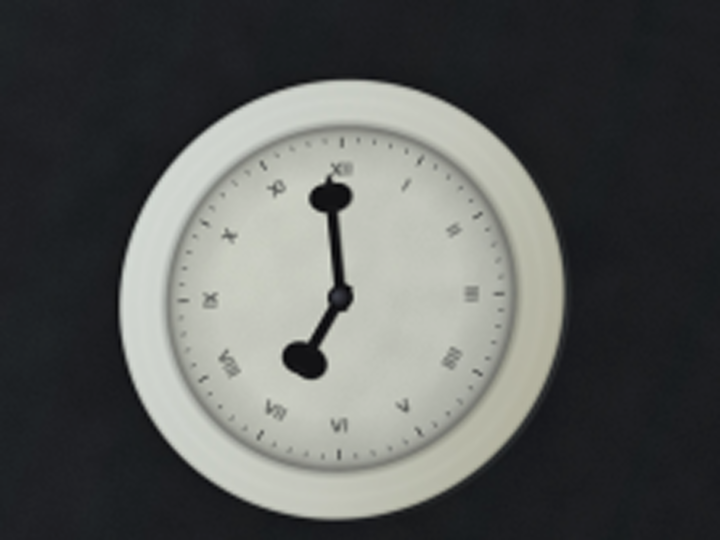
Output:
6 h 59 min
